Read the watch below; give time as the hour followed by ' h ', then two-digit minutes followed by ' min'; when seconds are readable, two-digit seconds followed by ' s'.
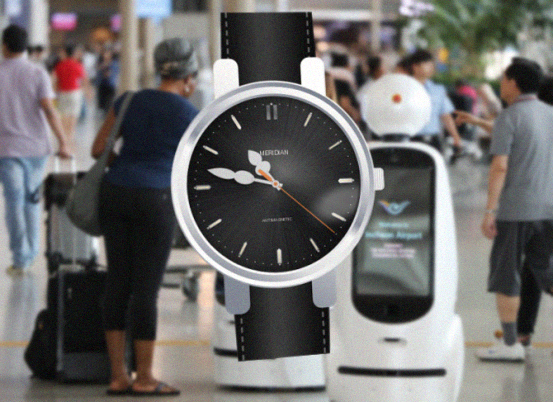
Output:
10 h 47 min 22 s
